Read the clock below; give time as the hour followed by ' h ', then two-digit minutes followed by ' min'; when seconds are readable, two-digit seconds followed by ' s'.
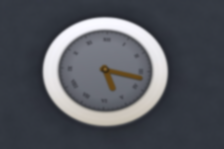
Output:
5 h 17 min
